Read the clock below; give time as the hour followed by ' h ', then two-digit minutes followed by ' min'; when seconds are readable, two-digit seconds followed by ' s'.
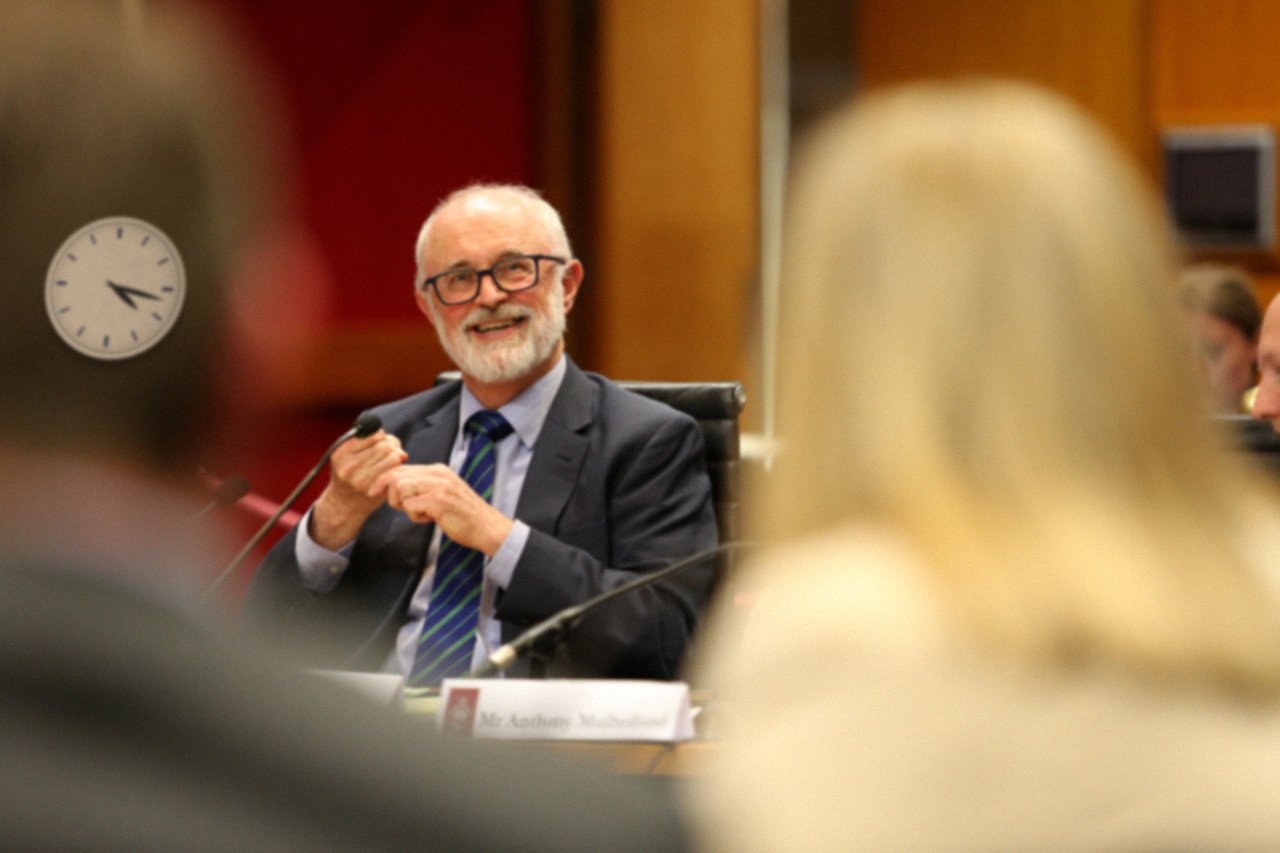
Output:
4 h 17 min
